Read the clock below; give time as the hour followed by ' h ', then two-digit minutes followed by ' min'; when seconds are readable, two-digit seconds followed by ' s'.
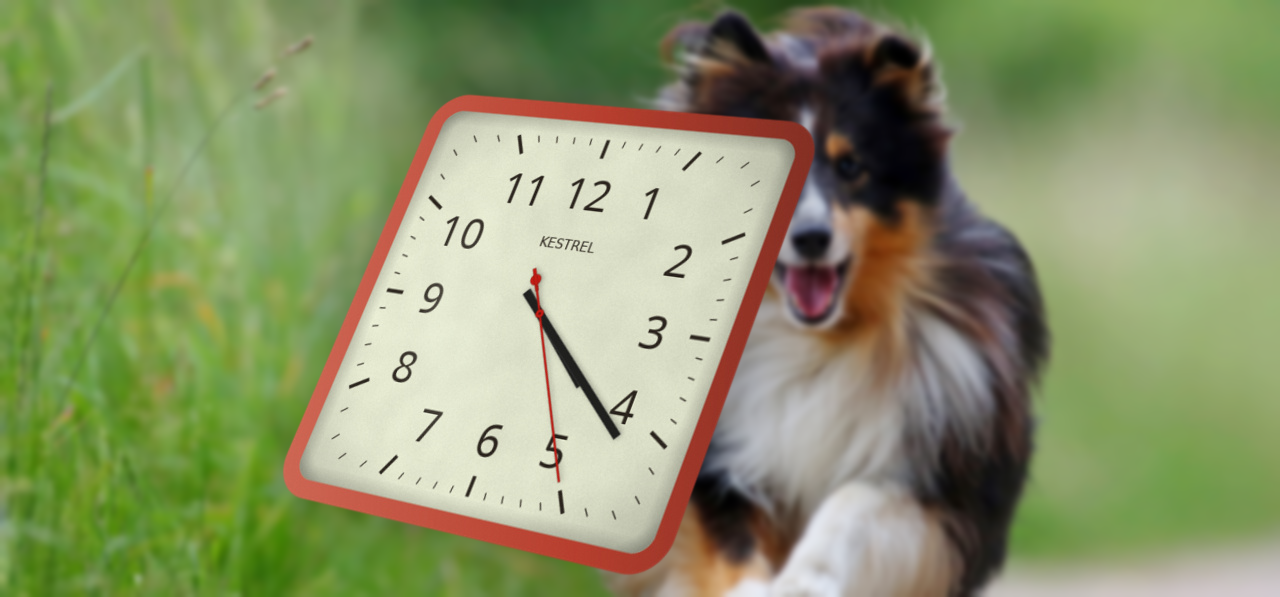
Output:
4 h 21 min 25 s
